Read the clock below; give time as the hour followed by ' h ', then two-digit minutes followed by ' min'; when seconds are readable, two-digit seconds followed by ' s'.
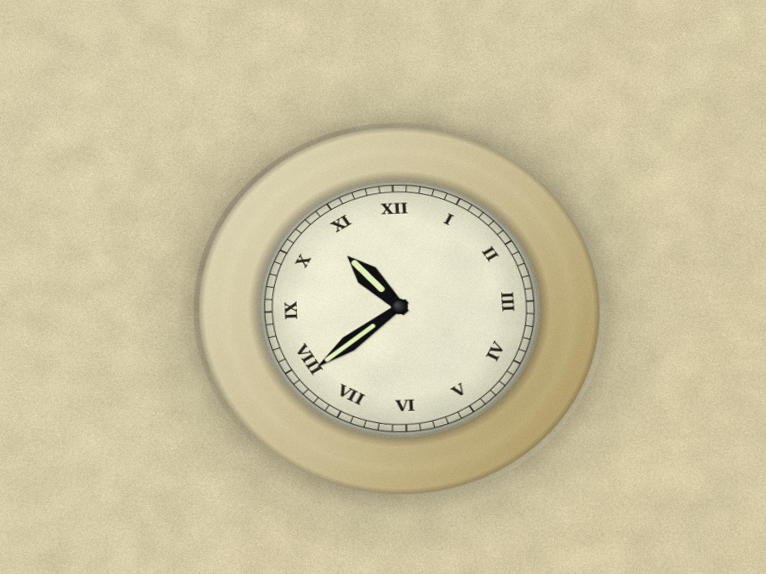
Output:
10 h 39 min
